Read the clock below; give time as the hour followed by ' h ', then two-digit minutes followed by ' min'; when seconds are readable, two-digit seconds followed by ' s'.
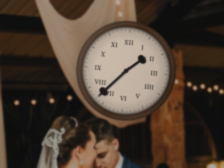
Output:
1 h 37 min
